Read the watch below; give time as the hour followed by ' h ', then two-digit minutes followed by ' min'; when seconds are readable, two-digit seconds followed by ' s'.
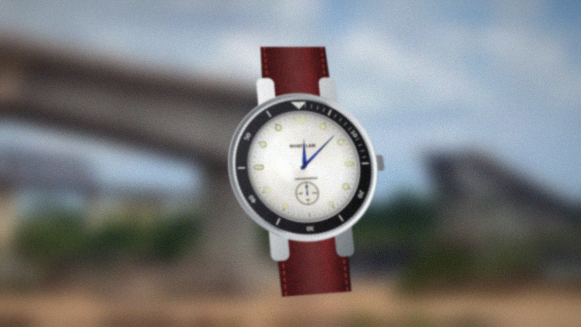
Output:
12 h 08 min
